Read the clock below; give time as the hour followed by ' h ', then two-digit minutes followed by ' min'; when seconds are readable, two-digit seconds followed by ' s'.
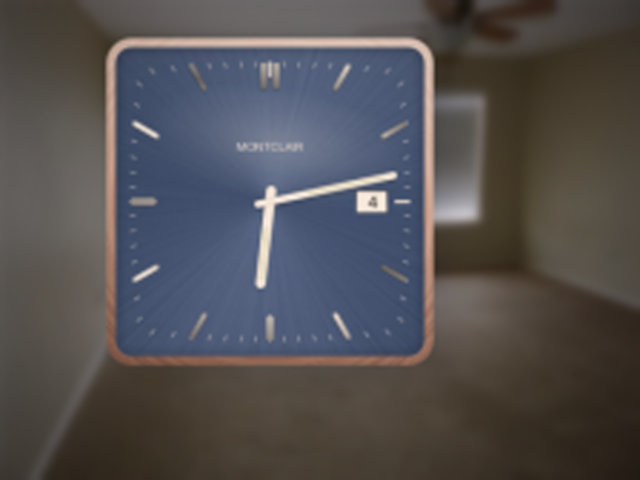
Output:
6 h 13 min
